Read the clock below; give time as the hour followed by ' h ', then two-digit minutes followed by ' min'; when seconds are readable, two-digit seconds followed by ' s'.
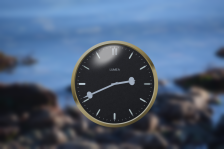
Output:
2 h 41 min
